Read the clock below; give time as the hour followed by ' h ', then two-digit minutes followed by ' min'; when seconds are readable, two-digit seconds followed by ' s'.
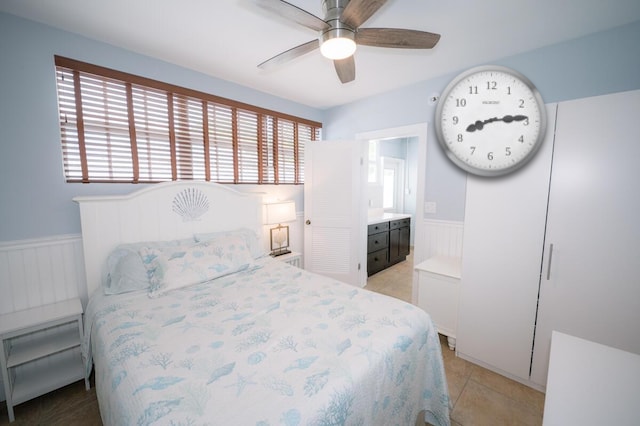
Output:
8 h 14 min
